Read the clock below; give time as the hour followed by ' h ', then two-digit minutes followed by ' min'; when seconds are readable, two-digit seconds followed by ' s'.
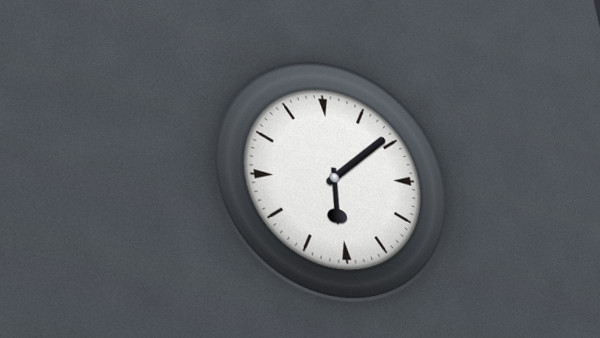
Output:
6 h 09 min
